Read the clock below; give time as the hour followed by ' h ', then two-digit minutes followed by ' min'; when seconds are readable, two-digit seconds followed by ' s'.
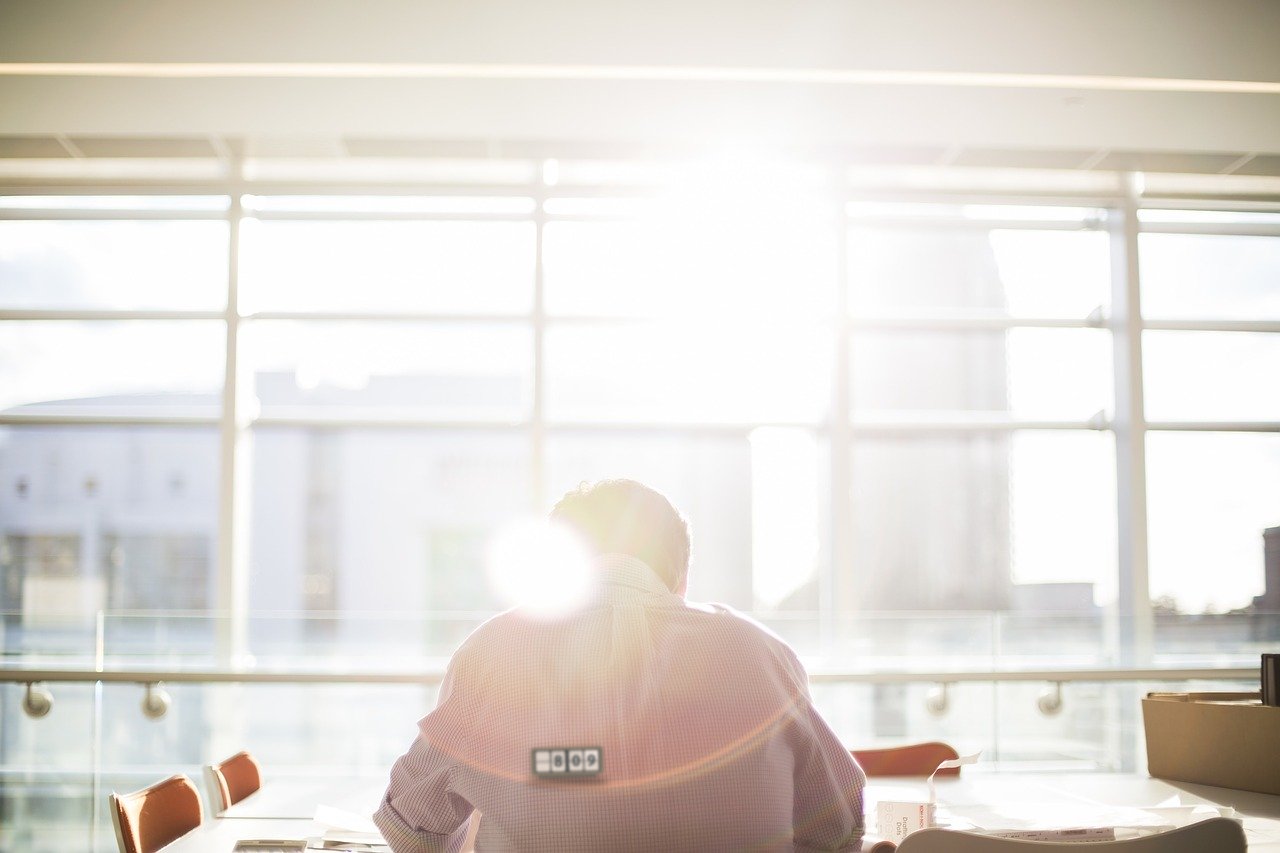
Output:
8 h 09 min
